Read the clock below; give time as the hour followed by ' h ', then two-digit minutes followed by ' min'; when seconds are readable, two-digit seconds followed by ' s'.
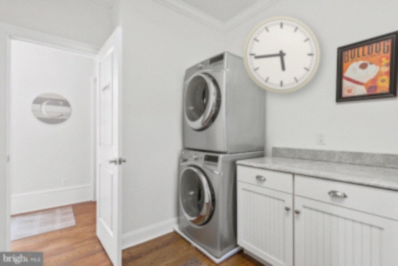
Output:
5 h 44 min
